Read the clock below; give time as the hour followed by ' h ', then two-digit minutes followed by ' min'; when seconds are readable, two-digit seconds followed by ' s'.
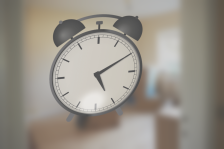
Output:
5 h 10 min
